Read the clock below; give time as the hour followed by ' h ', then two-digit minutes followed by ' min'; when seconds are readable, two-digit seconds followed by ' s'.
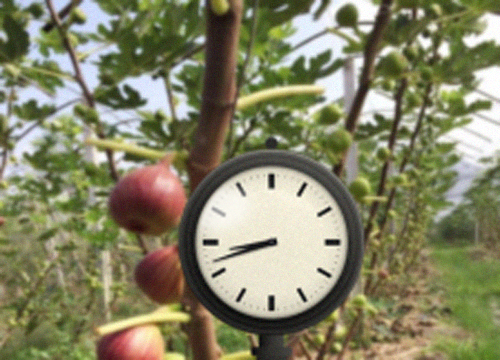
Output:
8 h 42 min
